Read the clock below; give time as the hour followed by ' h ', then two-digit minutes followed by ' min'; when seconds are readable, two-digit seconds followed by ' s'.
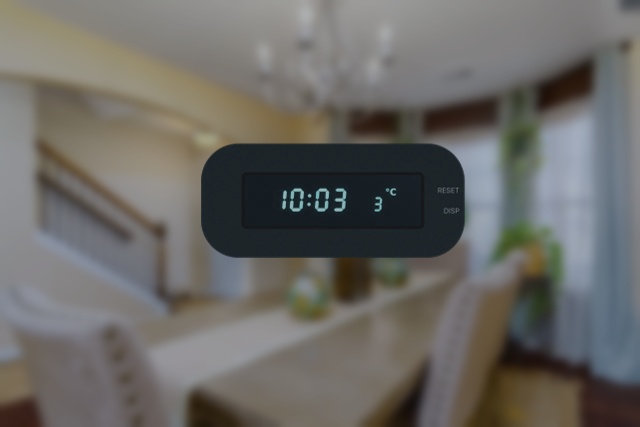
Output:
10 h 03 min
